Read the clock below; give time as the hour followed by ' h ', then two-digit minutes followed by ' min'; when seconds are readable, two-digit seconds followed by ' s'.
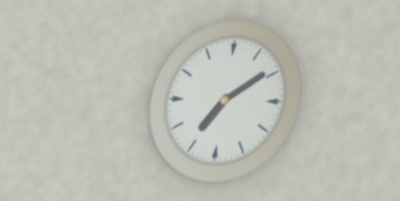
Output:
7 h 09 min
